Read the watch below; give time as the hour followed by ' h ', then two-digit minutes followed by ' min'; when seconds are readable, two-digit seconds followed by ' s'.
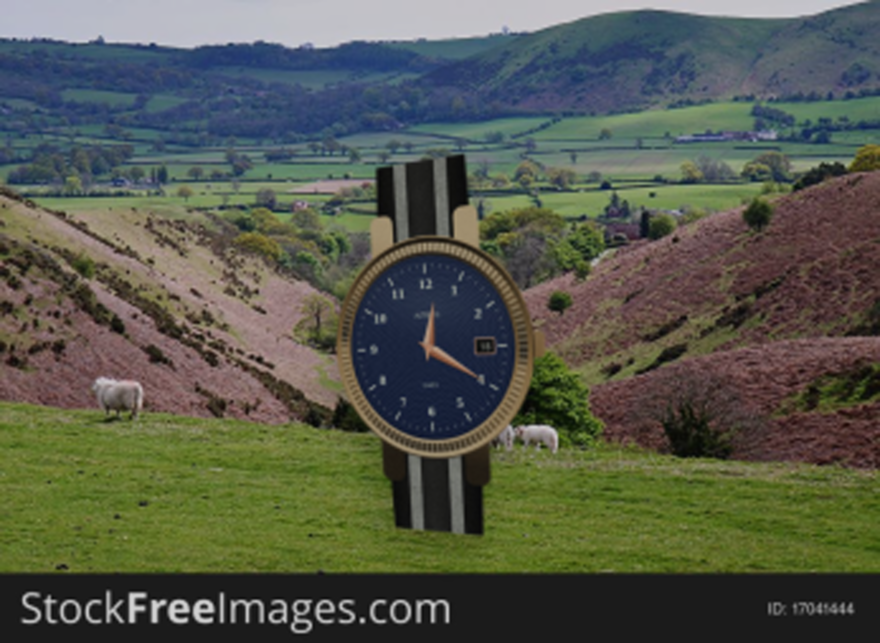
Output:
12 h 20 min
